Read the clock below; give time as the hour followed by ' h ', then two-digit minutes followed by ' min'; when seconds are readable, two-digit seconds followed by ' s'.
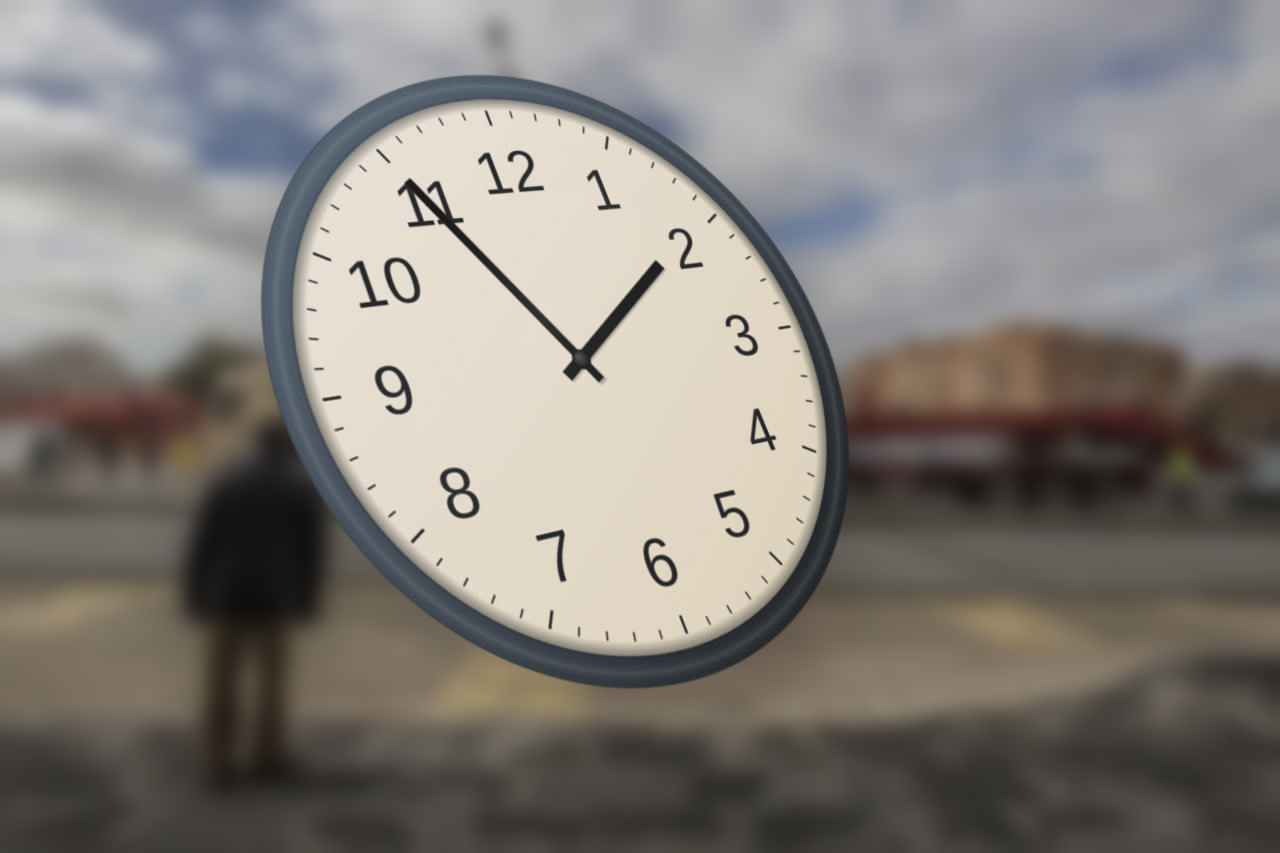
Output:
1 h 55 min
